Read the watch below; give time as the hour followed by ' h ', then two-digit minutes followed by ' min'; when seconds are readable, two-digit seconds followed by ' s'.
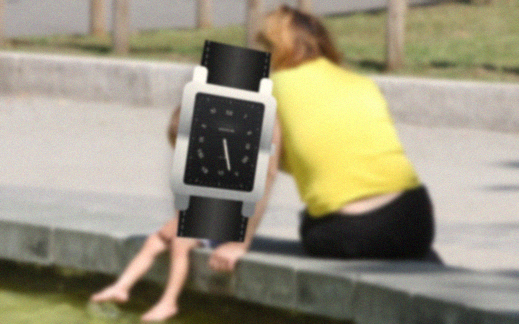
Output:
5 h 27 min
